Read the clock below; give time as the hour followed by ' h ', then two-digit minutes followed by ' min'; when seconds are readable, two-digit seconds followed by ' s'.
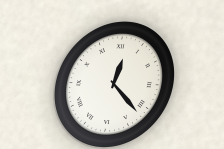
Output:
12 h 22 min
